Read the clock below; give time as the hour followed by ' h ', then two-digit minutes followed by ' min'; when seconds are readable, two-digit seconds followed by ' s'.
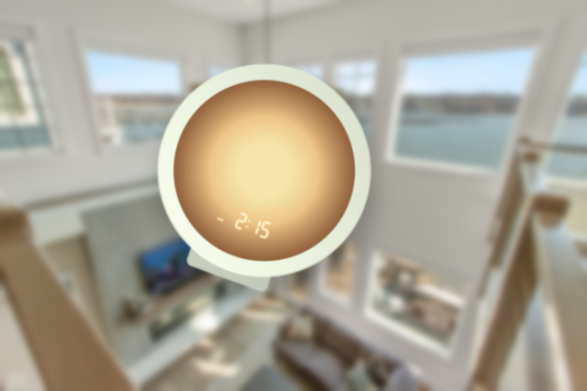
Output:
2 h 15 min
